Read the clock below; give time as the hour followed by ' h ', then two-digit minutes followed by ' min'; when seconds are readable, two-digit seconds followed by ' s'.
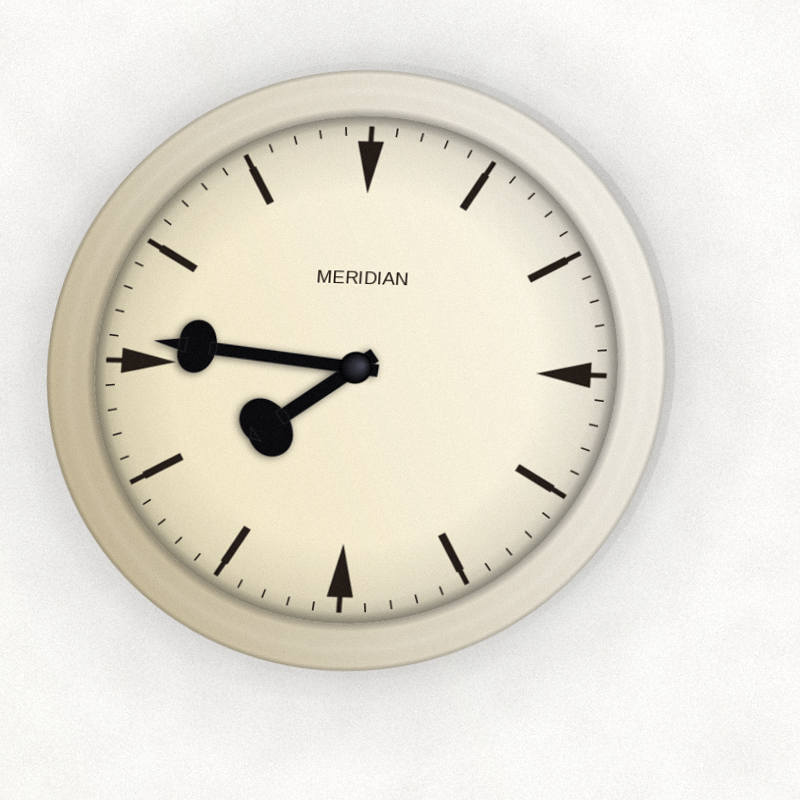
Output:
7 h 46 min
